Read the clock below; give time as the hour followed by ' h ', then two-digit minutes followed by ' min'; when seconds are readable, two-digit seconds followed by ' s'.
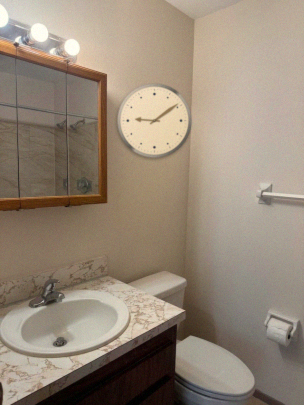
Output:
9 h 09 min
